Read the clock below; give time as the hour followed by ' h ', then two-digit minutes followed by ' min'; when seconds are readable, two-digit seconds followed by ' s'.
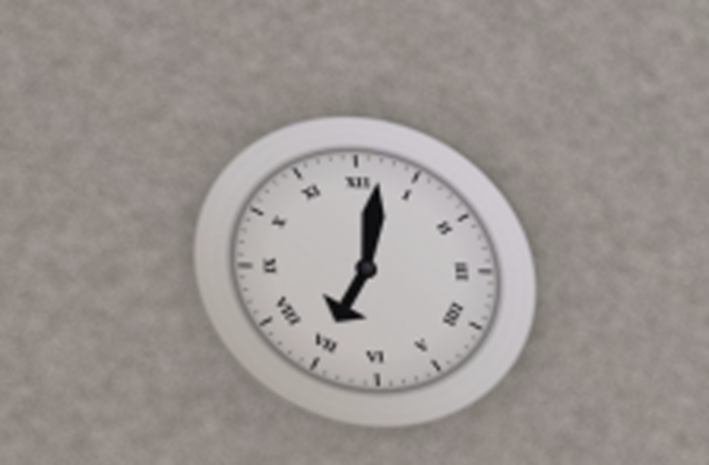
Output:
7 h 02 min
